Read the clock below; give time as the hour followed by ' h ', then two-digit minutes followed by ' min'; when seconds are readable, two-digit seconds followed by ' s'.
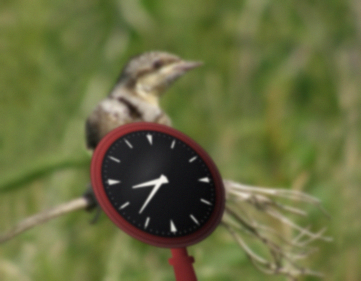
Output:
8 h 37 min
